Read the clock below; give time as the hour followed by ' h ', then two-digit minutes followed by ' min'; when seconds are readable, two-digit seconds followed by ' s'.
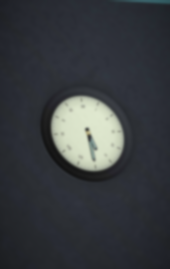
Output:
5 h 30 min
